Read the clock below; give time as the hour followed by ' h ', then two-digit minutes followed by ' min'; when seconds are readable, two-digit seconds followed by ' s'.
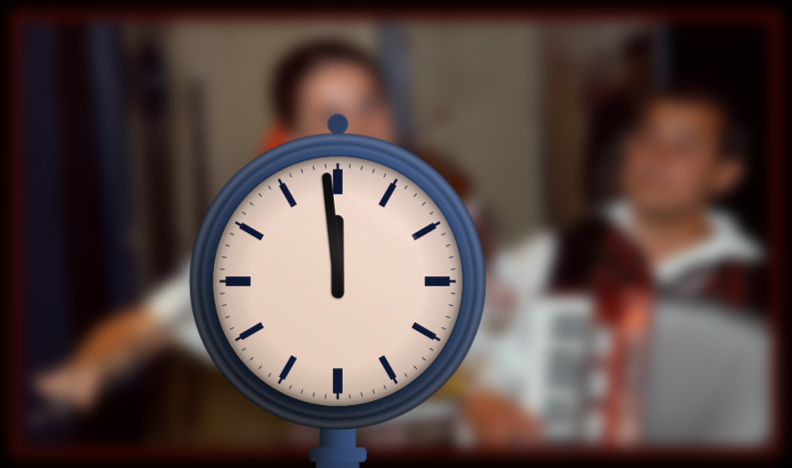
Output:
11 h 59 min
